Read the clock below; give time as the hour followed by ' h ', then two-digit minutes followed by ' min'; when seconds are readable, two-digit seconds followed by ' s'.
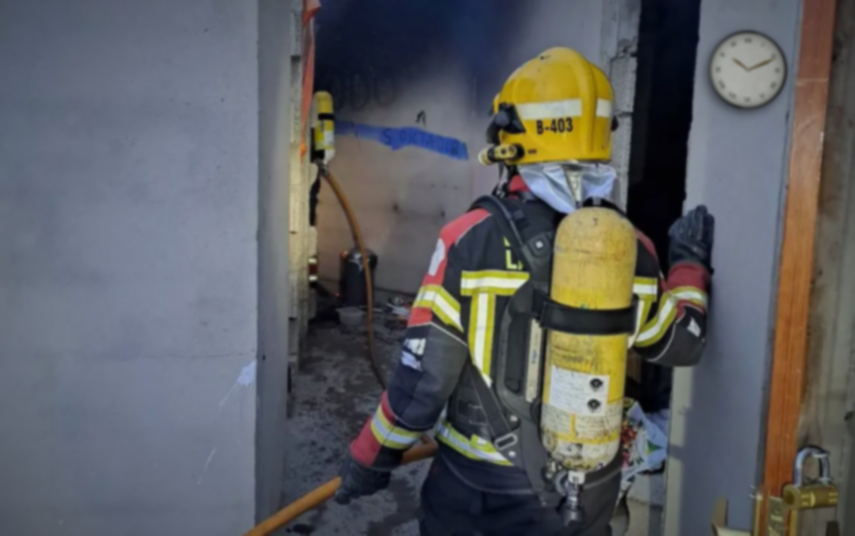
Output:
10 h 11 min
